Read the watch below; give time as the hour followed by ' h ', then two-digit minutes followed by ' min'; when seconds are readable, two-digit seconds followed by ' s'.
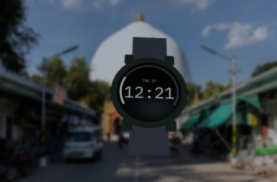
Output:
12 h 21 min
